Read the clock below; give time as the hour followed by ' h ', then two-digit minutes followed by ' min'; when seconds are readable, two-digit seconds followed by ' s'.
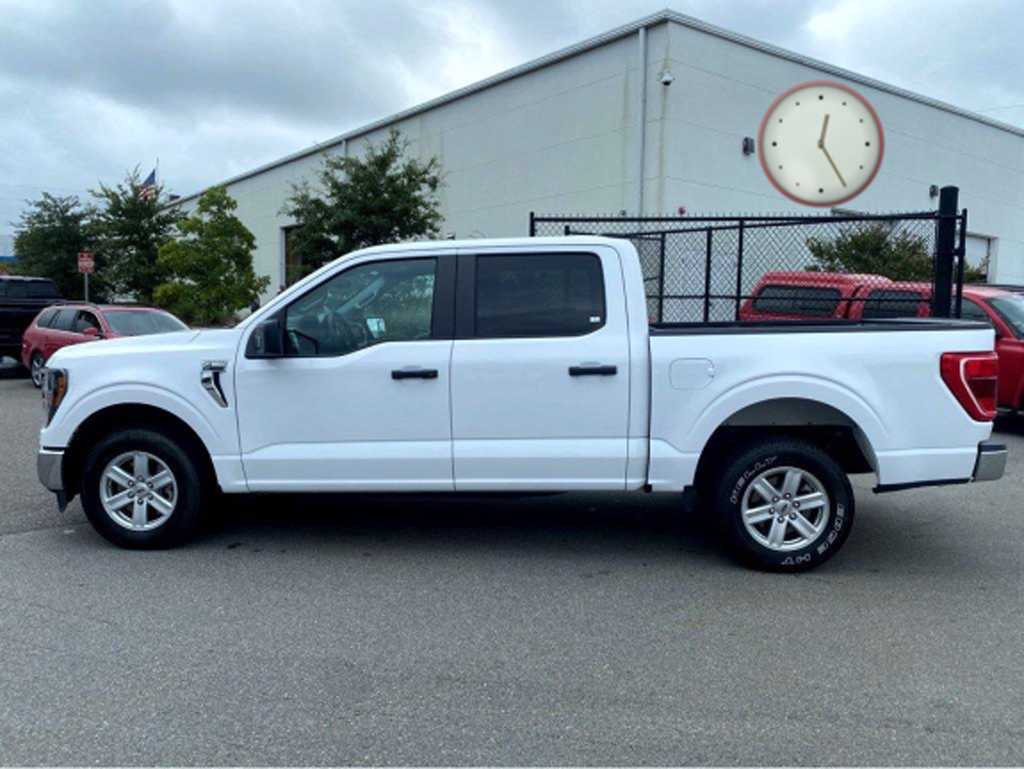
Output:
12 h 25 min
